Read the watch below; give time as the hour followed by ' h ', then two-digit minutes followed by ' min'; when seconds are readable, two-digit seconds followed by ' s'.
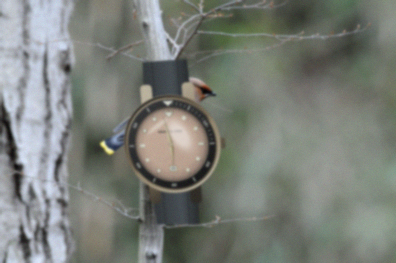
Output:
5 h 58 min
